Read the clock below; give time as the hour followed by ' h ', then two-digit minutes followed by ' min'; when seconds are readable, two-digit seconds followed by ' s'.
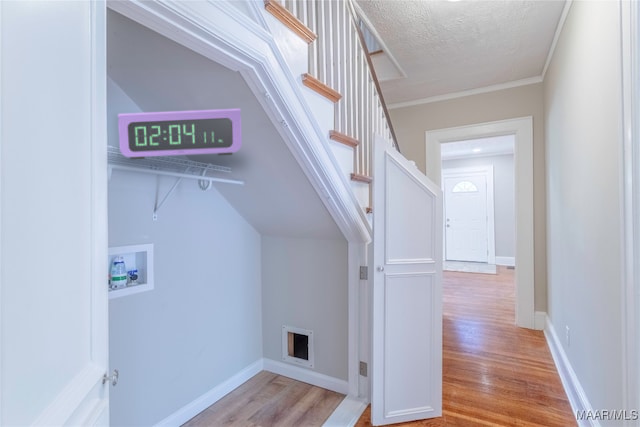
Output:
2 h 04 min 11 s
